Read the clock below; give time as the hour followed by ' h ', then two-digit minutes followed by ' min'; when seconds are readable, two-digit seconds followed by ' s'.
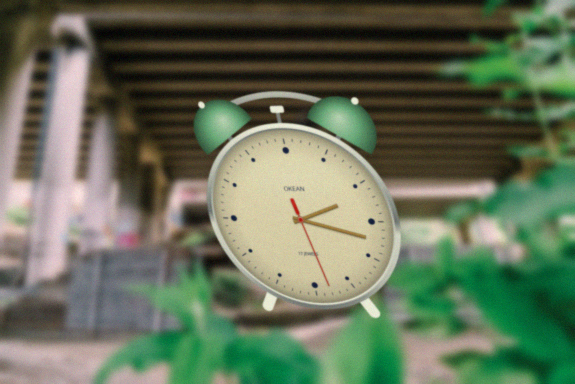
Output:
2 h 17 min 28 s
